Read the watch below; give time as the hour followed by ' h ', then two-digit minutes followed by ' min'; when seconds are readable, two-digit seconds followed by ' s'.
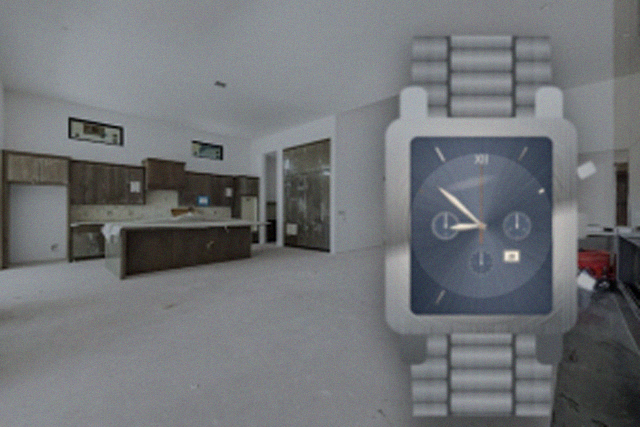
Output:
8 h 52 min
